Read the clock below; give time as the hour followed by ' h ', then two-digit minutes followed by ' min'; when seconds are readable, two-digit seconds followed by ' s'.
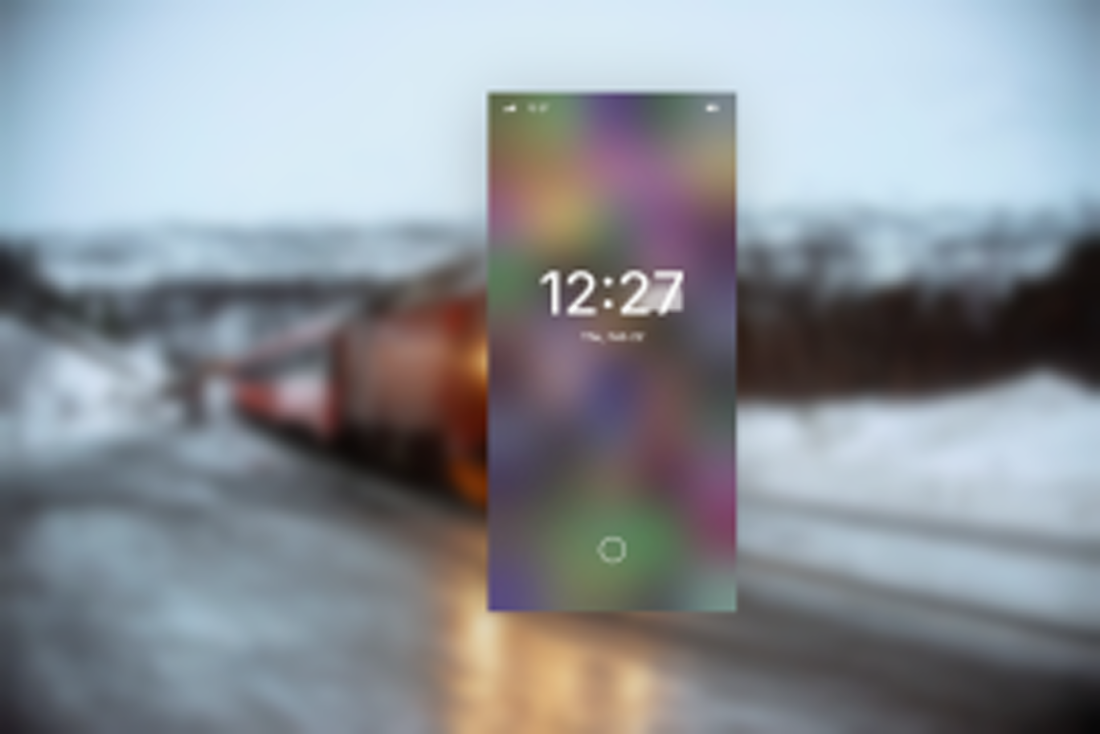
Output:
12 h 27 min
